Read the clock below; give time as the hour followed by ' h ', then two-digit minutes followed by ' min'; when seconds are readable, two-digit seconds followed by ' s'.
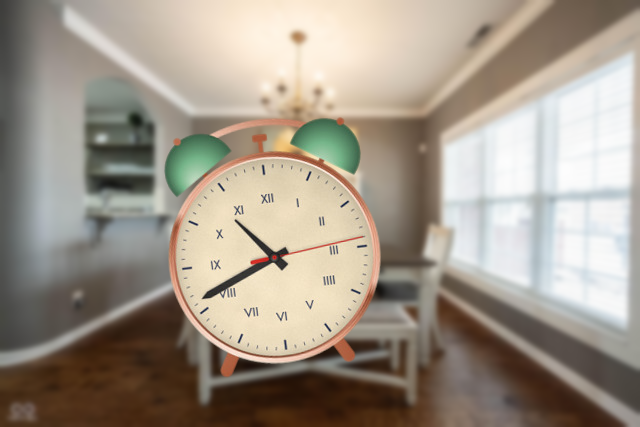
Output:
10 h 41 min 14 s
